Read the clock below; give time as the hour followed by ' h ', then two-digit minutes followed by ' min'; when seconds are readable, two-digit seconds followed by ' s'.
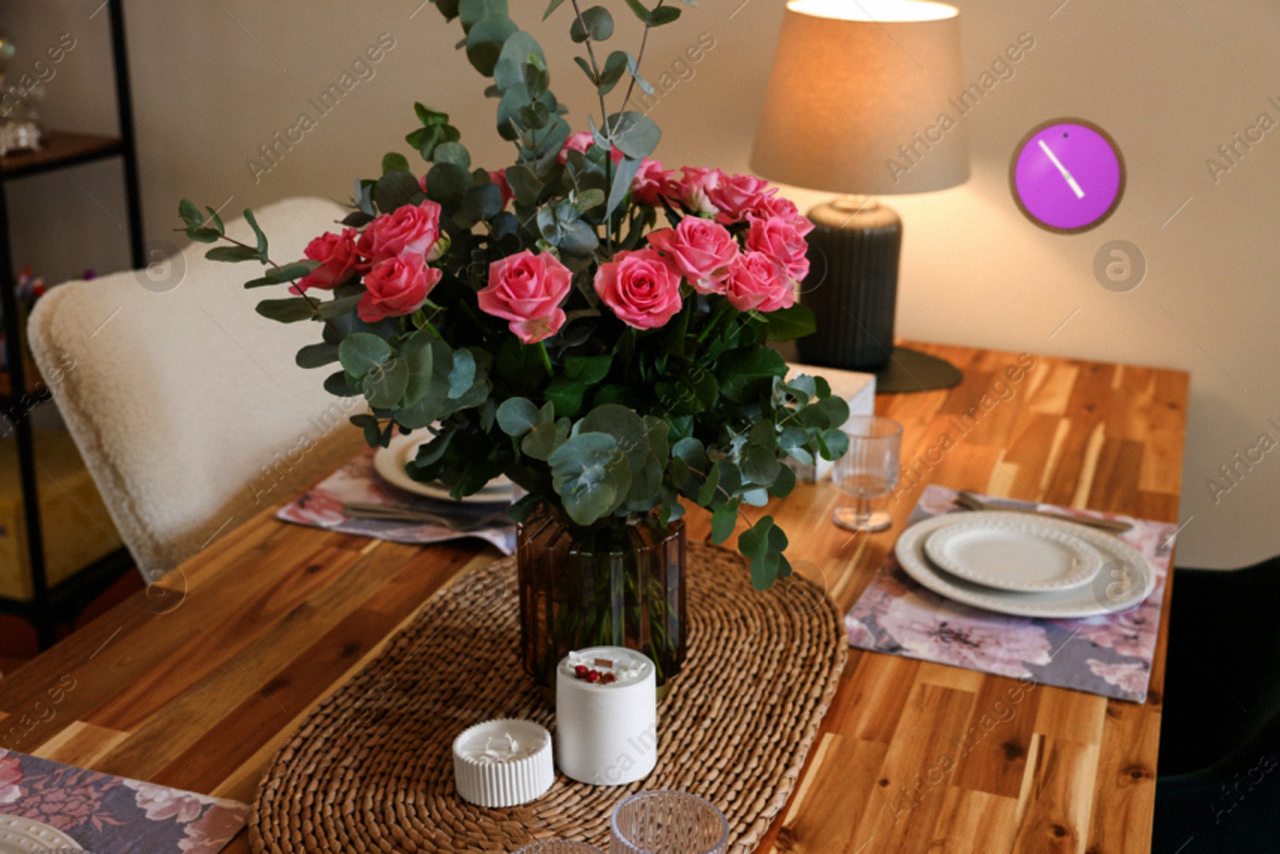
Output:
4 h 54 min
